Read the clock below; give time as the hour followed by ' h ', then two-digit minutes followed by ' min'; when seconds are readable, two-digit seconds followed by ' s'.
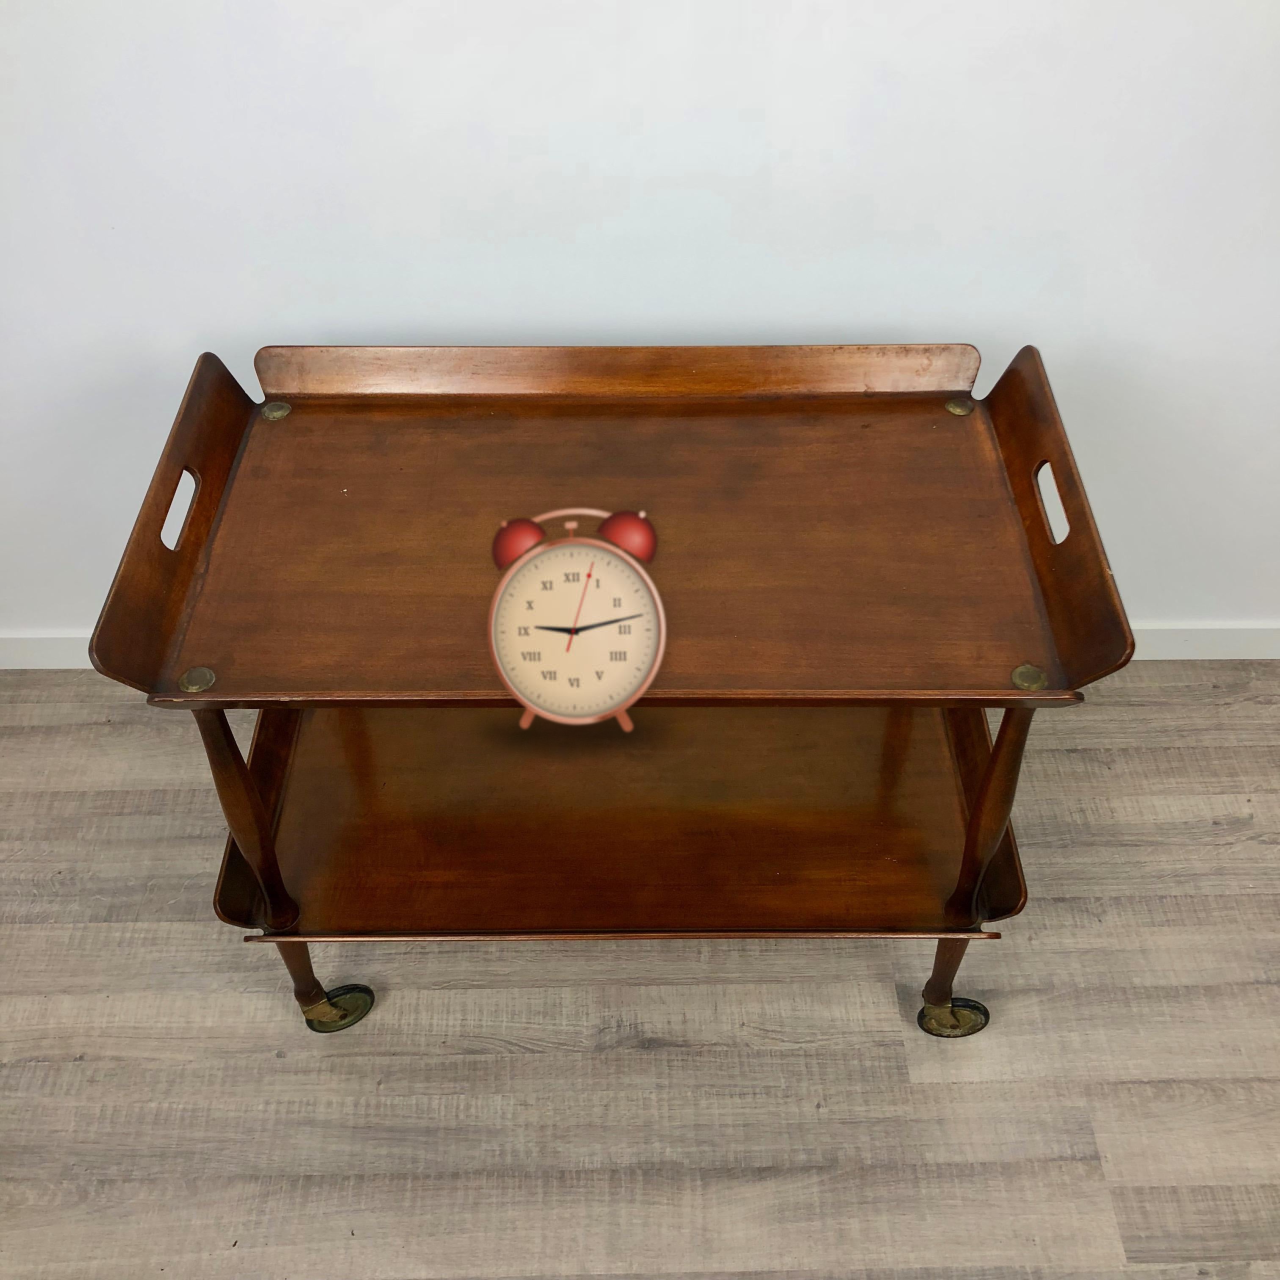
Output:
9 h 13 min 03 s
